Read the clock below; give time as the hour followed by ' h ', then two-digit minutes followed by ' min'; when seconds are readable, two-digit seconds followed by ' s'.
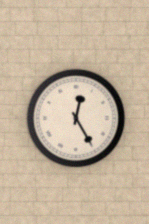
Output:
12 h 25 min
